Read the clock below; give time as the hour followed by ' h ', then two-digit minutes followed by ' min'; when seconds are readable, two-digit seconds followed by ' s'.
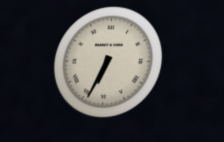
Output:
6 h 34 min
